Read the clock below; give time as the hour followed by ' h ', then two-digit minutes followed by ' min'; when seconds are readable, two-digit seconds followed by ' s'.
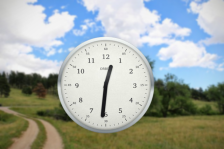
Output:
12 h 31 min
